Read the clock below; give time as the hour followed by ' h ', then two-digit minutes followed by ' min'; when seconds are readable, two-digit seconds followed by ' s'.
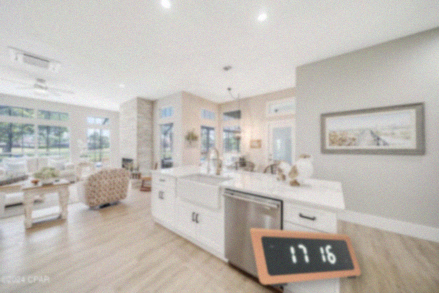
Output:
17 h 16 min
